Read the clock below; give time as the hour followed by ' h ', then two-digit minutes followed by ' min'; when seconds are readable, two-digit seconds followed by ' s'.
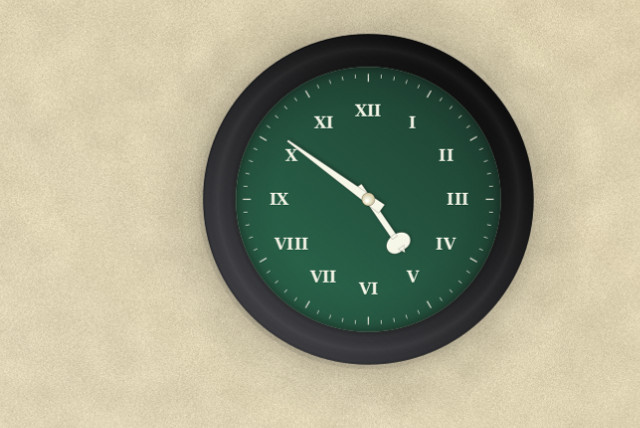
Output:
4 h 51 min
